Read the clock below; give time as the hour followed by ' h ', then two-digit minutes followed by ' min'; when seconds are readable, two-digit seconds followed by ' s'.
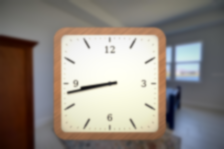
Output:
8 h 43 min
